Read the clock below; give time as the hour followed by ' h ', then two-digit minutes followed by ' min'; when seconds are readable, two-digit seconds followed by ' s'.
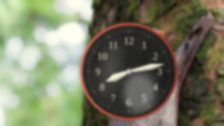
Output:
8 h 13 min
